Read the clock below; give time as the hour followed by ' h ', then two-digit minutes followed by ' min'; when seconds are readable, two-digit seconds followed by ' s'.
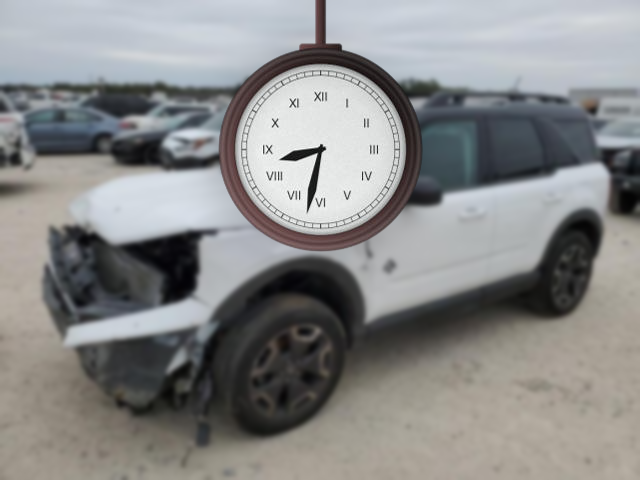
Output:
8 h 32 min
